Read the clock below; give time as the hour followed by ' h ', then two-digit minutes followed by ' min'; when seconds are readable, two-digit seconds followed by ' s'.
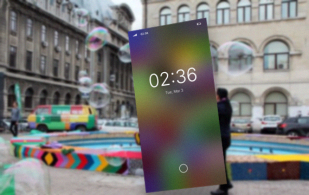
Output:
2 h 36 min
